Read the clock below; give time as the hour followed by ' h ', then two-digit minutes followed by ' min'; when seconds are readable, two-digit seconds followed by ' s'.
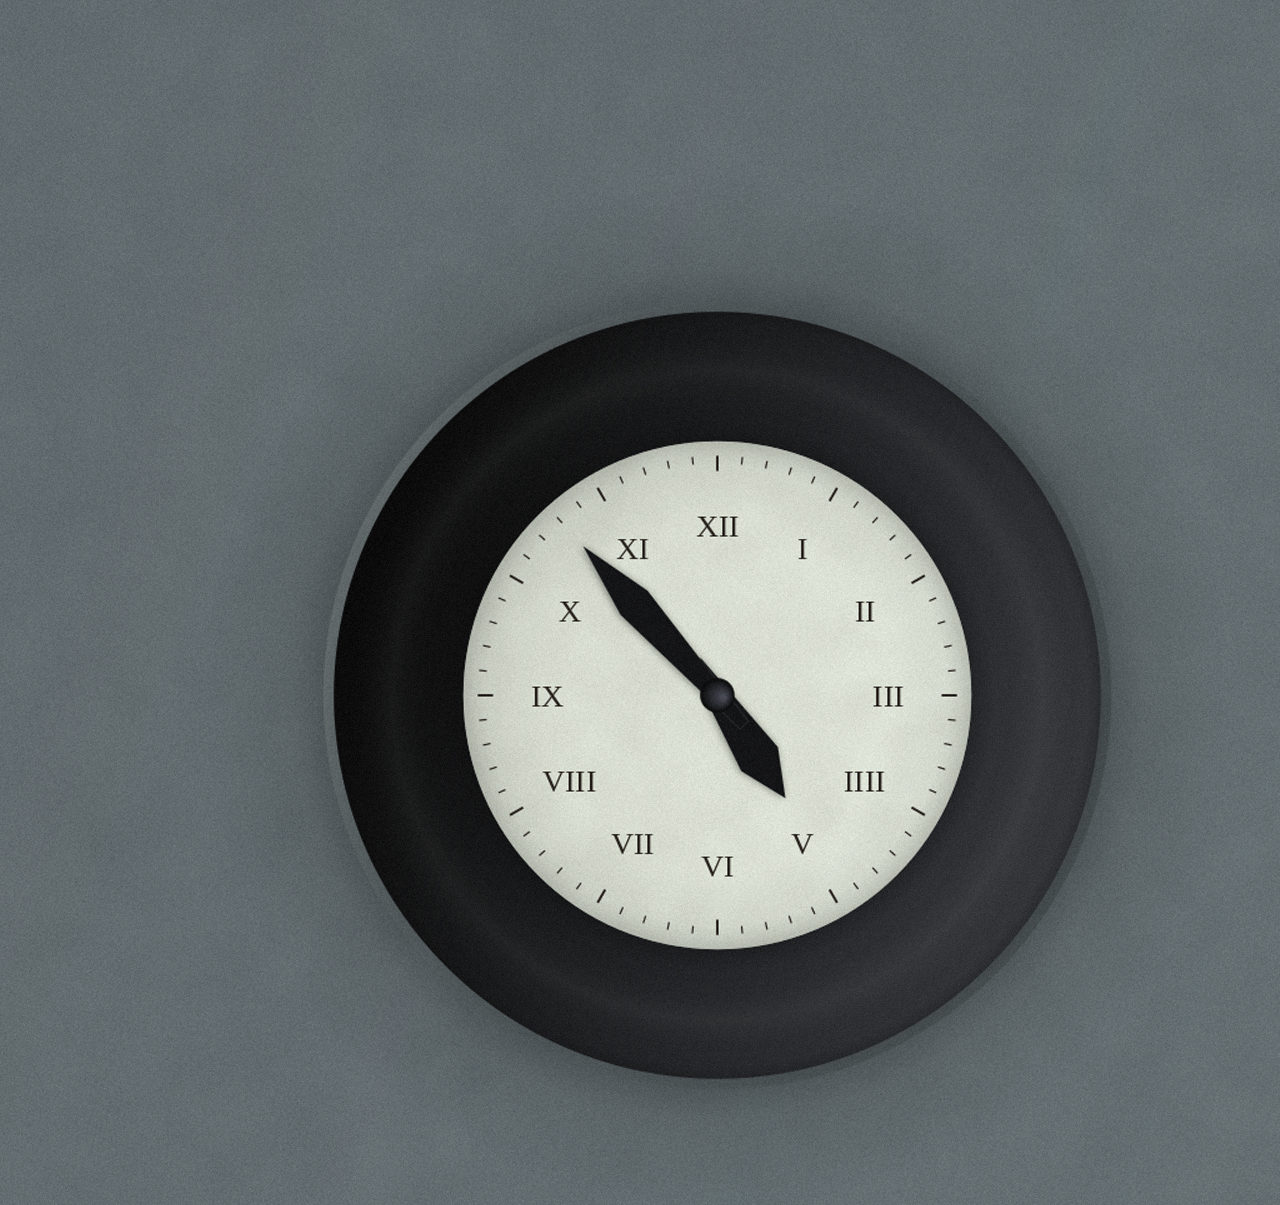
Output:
4 h 53 min
